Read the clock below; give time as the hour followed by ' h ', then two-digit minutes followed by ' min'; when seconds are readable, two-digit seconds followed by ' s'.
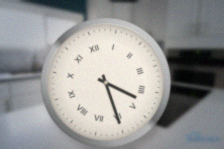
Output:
4 h 30 min
